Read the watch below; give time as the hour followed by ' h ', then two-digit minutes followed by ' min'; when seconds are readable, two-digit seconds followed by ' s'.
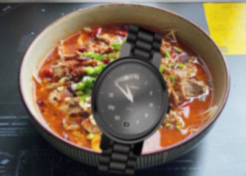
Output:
10 h 50 min
